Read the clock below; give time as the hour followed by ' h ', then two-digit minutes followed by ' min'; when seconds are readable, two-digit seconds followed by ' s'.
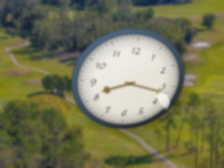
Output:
8 h 17 min
